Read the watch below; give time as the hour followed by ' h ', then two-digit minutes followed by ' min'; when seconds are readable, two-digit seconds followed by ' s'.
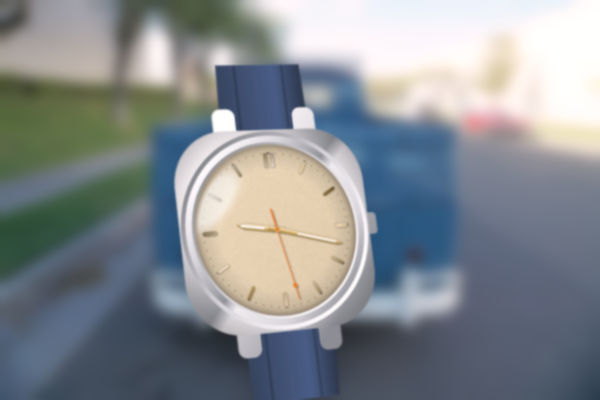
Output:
9 h 17 min 28 s
